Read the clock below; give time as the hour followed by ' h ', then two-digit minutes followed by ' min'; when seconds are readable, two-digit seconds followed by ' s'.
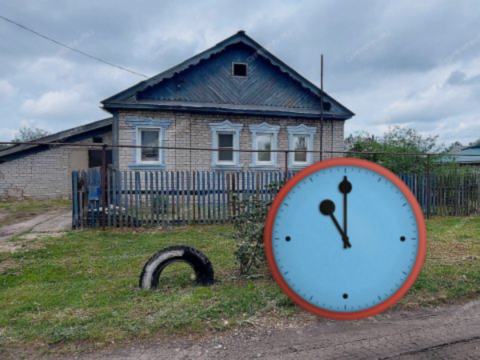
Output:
11 h 00 min
